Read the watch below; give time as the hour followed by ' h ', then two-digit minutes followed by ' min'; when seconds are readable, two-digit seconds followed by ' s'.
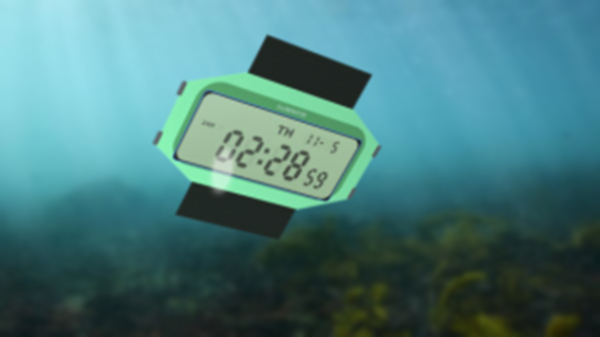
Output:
2 h 28 min 59 s
